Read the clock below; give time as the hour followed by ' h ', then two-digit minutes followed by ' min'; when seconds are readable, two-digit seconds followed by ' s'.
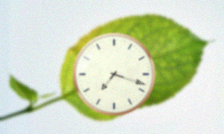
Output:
7 h 18 min
